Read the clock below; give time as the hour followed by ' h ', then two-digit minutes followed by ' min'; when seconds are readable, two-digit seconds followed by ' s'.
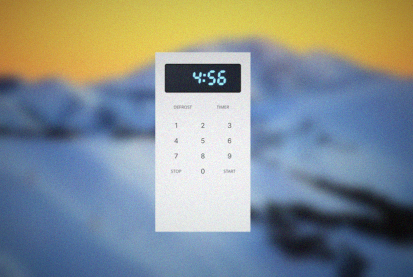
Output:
4 h 56 min
